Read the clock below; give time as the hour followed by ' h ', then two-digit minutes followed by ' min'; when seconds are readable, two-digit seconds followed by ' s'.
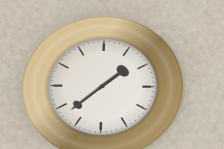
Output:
1 h 38 min
